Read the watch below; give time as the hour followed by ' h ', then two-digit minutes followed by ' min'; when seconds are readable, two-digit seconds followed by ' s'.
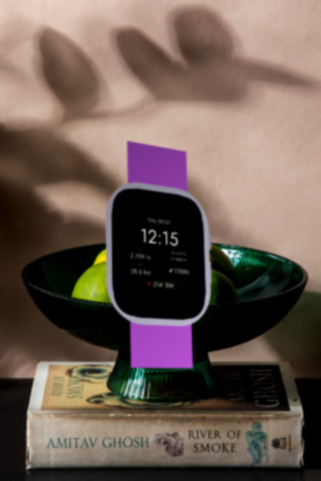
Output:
12 h 15 min
